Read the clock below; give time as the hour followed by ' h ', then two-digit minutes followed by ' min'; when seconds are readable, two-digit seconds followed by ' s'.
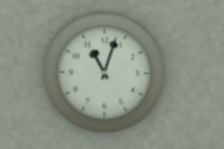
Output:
11 h 03 min
